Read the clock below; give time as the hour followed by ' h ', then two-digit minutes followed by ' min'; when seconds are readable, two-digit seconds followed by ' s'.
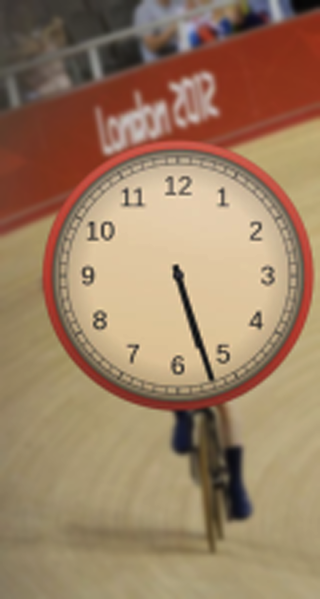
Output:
5 h 27 min
